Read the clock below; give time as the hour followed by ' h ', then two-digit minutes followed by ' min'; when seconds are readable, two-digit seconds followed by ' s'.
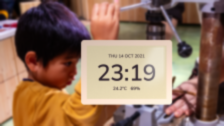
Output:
23 h 19 min
